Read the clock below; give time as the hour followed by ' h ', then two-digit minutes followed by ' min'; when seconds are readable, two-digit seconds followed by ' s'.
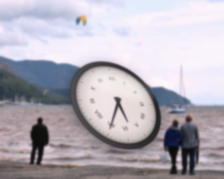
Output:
5 h 35 min
